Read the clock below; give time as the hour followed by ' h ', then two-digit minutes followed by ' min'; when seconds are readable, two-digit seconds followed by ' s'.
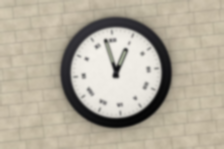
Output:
12 h 58 min
